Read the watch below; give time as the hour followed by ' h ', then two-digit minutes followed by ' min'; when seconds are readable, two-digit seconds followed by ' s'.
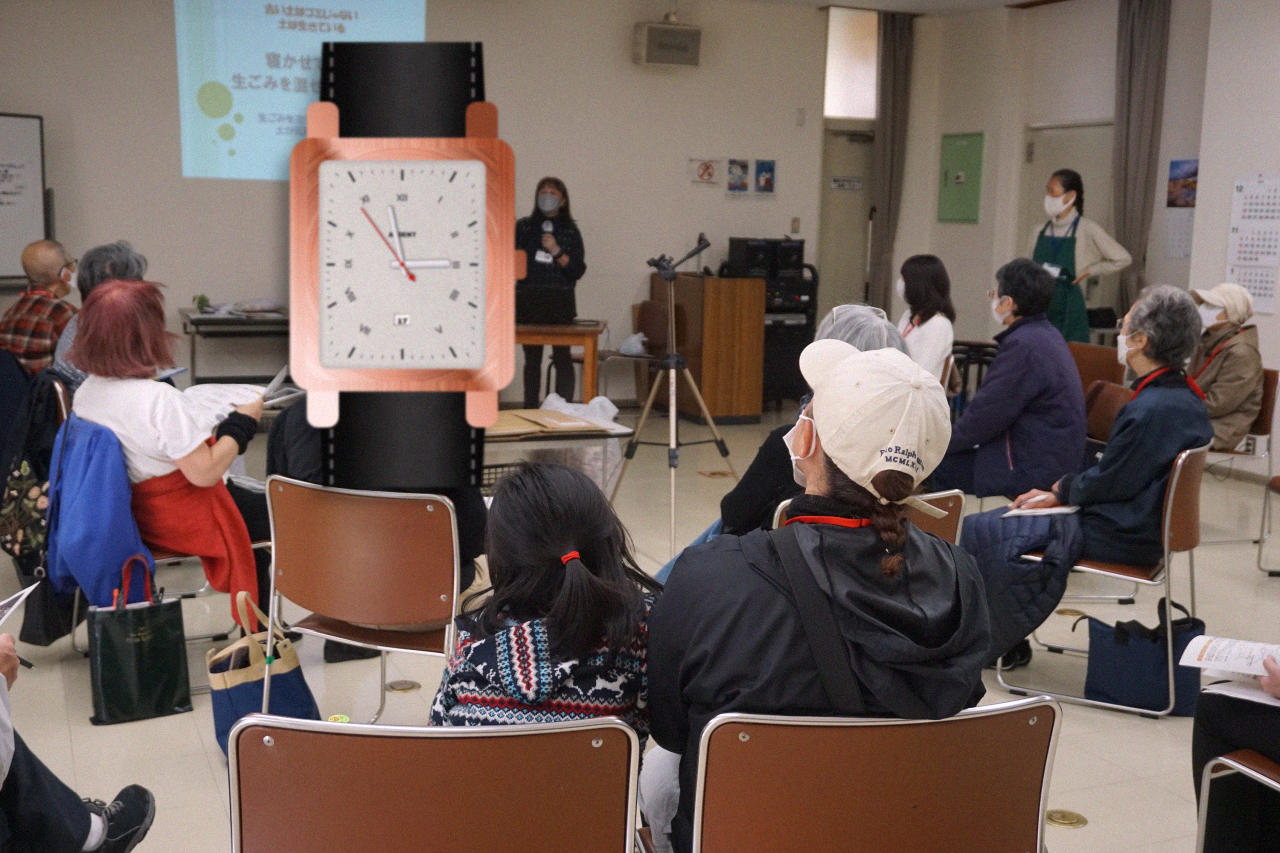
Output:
2 h 57 min 54 s
